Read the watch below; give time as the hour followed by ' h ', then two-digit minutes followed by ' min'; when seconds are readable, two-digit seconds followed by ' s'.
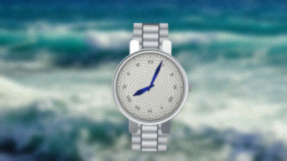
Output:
8 h 04 min
